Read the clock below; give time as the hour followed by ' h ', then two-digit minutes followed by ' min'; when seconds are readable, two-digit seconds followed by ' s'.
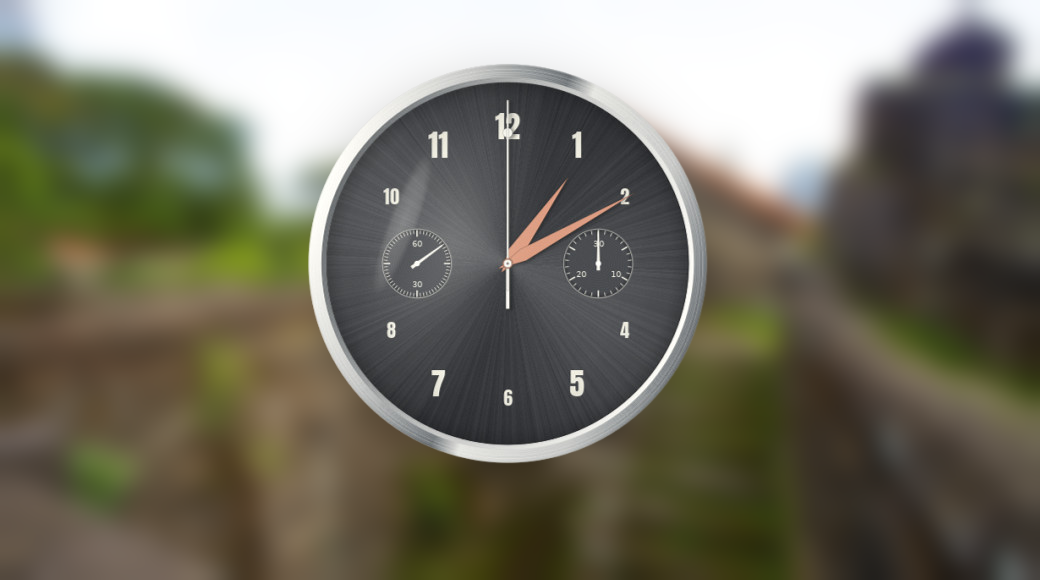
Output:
1 h 10 min 09 s
